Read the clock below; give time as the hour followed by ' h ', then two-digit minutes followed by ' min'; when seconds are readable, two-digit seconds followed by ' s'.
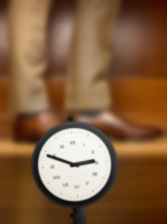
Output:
2 h 49 min
